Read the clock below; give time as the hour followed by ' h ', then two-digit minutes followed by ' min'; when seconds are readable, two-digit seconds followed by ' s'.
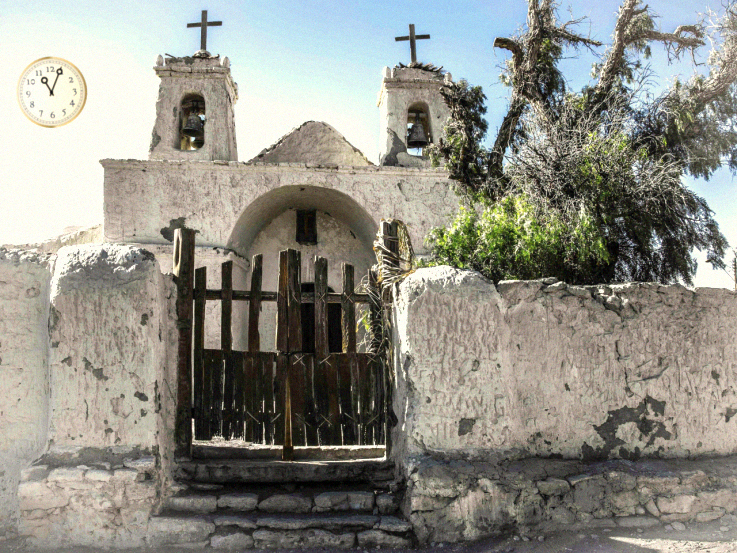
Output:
11 h 04 min
